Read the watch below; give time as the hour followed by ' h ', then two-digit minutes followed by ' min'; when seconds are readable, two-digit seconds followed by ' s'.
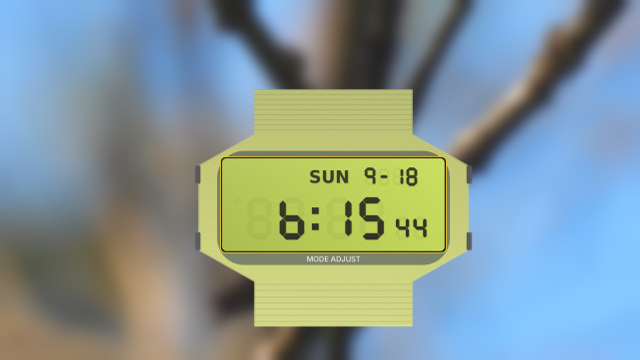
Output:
6 h 15 min 44 s
